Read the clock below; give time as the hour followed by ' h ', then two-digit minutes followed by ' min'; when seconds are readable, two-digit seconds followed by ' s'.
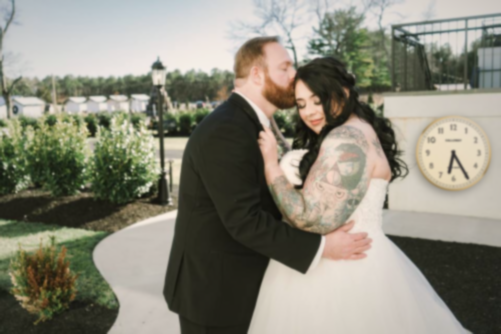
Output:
6 h 25 min
